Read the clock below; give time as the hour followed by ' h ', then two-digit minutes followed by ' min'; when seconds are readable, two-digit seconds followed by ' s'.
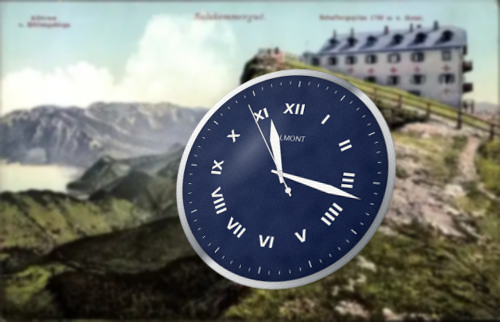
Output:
11 h 16 min 54 s
